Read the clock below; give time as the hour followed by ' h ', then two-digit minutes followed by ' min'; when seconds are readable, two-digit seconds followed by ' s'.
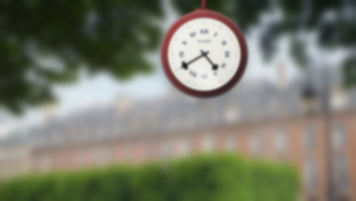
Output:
4 h 40 min
